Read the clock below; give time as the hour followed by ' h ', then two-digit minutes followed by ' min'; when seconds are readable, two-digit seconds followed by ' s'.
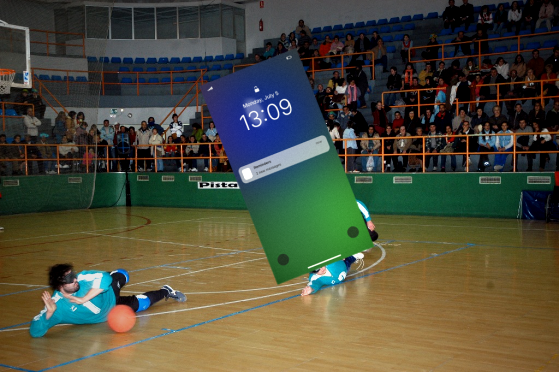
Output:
13 h 09 min
